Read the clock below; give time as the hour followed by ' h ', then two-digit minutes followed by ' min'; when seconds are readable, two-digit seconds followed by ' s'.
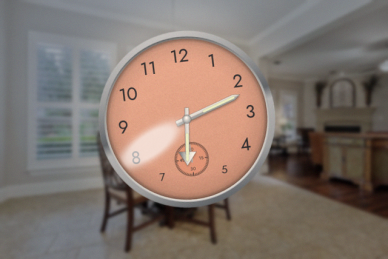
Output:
6 h 12 min
